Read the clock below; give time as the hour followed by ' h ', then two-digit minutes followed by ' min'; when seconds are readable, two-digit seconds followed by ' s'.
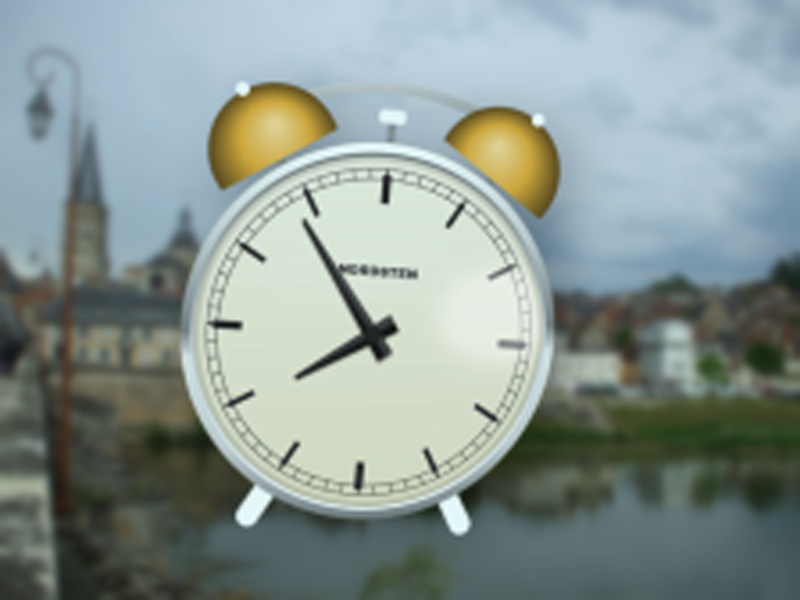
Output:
7 h 54 min
